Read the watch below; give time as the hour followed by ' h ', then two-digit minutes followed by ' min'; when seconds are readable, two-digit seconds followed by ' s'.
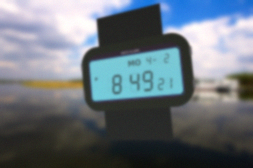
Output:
8 h 49 min
